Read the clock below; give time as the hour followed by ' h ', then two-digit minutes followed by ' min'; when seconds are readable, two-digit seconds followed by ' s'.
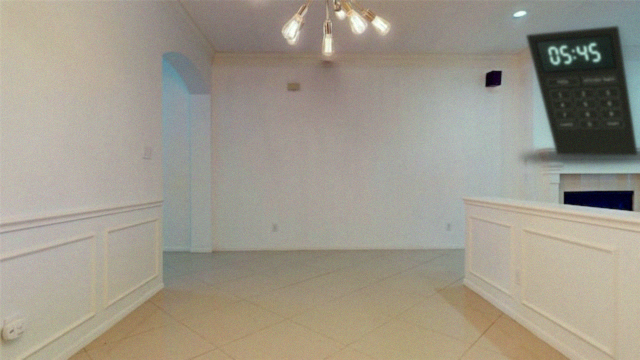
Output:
5 h 45 min
